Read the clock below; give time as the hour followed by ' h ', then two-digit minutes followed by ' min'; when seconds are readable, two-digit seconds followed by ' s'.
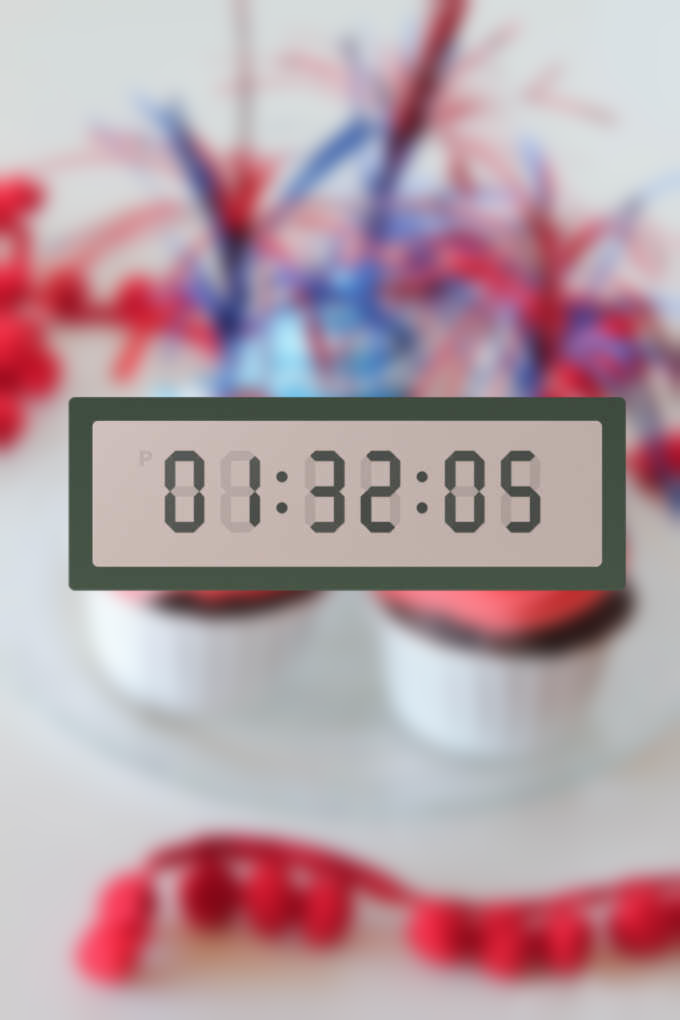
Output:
1 h 32 min 05 s
